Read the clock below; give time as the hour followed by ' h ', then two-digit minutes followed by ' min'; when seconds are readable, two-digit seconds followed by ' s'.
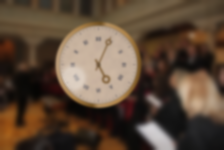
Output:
5 h 04 min
